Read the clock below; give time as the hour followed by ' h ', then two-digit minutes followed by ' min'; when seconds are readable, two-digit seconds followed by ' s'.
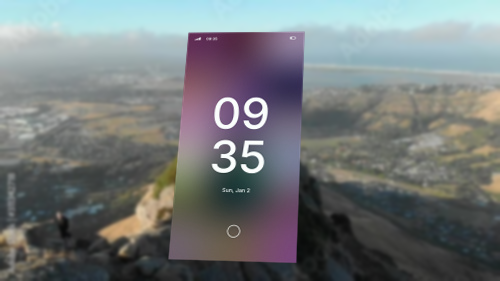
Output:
9 h 35 min
